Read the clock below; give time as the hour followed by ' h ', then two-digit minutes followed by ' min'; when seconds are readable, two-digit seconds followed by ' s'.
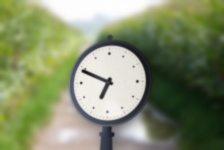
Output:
6 h 49 min
